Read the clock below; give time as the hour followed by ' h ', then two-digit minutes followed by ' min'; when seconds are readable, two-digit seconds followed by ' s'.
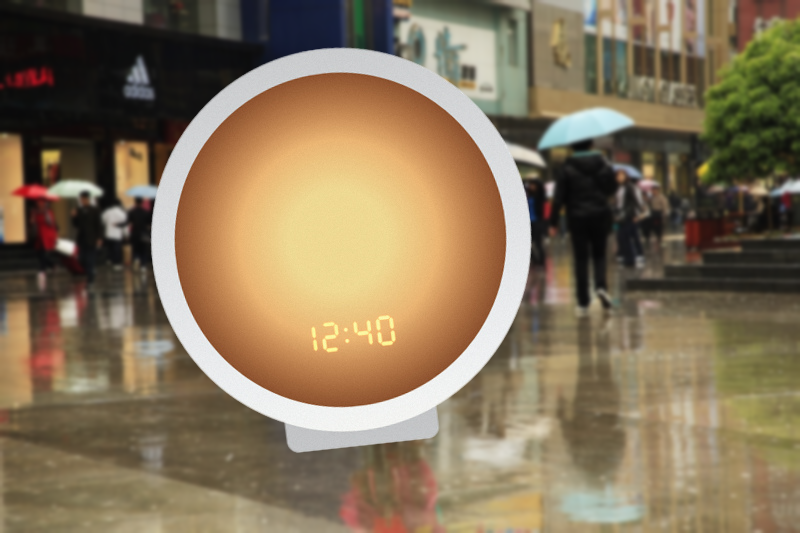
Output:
12 h 40 min
